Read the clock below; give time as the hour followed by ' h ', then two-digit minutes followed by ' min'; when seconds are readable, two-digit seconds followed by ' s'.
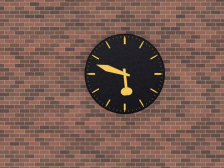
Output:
5 h 48 min
